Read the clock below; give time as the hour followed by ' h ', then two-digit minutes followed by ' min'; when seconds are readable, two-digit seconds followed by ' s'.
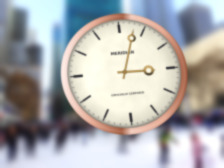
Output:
3 h 03 min
